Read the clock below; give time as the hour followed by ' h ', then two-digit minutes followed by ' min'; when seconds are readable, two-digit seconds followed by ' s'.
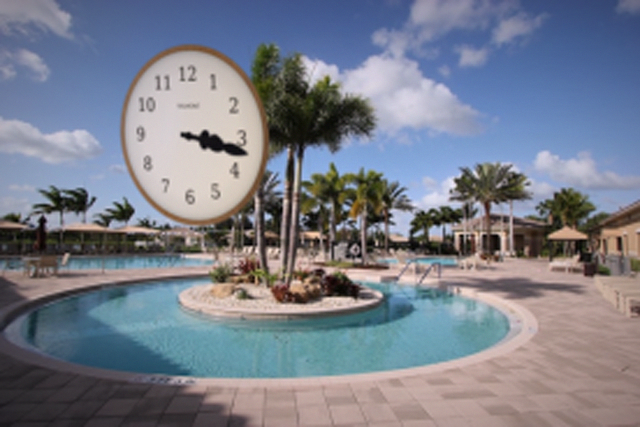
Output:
3 h 17 min
